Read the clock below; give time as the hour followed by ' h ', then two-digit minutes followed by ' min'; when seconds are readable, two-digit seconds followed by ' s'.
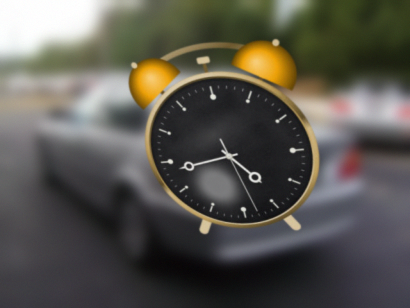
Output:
4 h 43 min 28 s
